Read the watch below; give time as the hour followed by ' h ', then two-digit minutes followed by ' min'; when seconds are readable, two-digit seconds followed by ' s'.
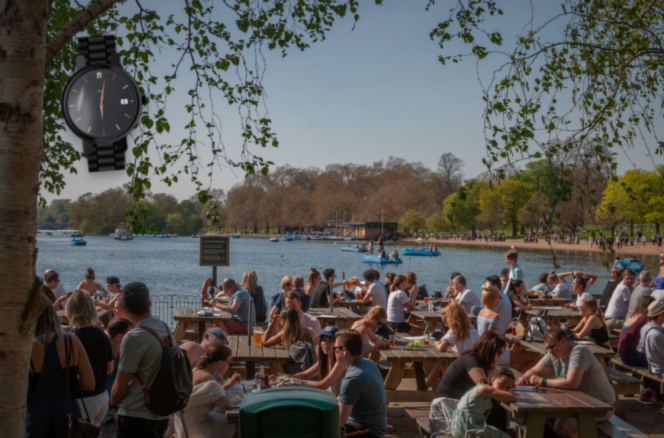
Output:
6 h 02 min
